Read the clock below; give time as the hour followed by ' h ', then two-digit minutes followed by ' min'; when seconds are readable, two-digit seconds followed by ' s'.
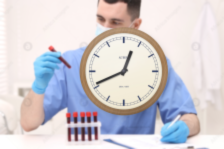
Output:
12 h 41 min
